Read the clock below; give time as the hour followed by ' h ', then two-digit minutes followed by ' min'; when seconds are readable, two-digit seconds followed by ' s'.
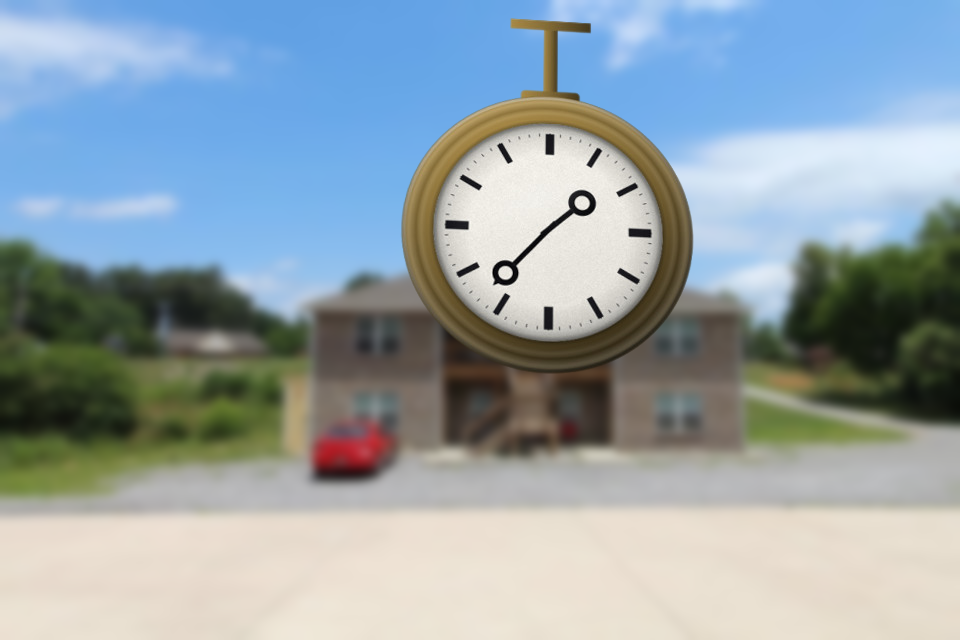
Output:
1 h 37 min
